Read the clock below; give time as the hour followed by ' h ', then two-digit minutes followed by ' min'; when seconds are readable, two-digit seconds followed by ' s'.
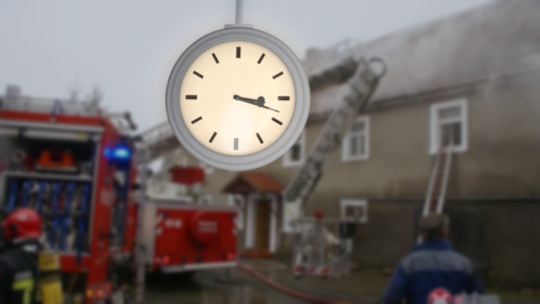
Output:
3 h 18 min
